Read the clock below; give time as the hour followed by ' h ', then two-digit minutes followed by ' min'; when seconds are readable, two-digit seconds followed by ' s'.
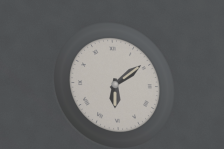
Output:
6 h 09 min
